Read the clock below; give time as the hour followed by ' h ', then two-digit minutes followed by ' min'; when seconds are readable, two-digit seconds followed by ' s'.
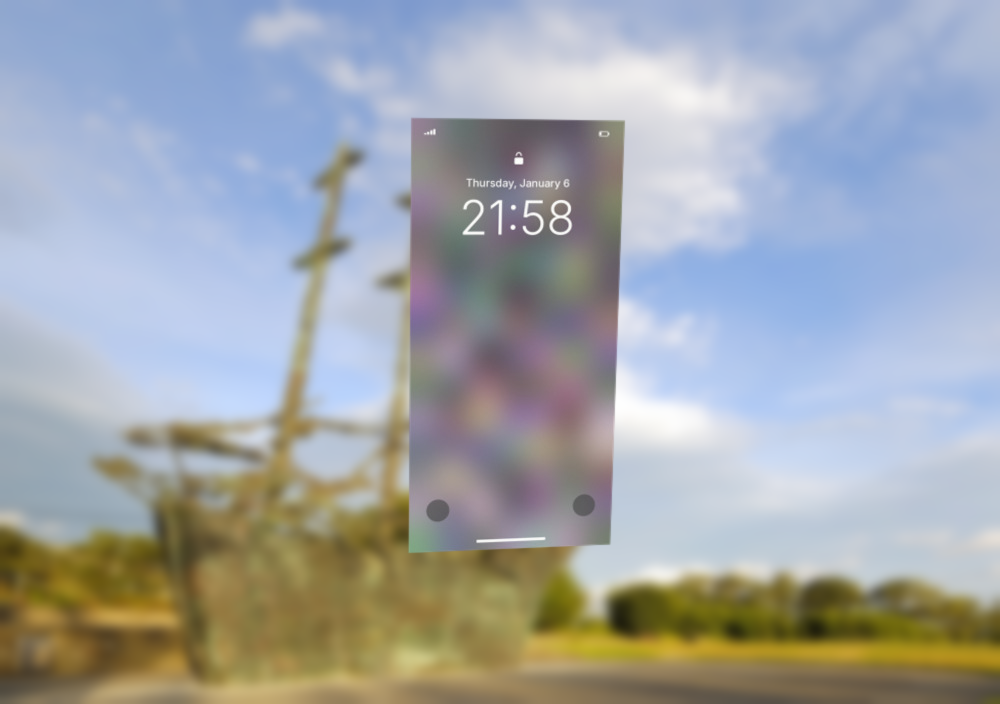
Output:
21 h 58 min
